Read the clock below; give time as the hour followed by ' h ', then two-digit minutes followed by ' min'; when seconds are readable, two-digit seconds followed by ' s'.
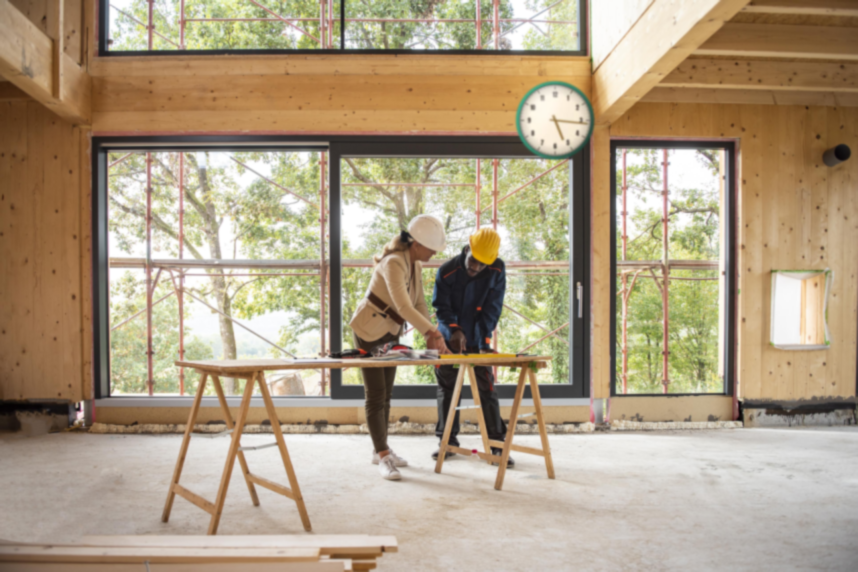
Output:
5 h 16 min
